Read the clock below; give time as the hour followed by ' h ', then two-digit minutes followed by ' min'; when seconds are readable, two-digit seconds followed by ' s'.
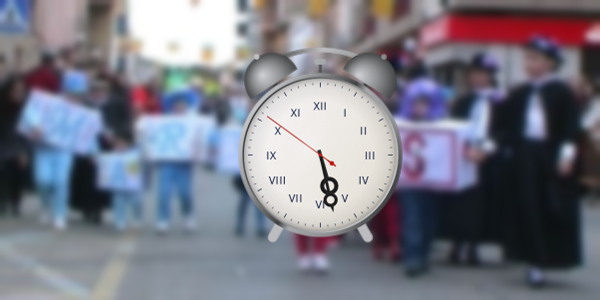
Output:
5 h 27 min 51 s
